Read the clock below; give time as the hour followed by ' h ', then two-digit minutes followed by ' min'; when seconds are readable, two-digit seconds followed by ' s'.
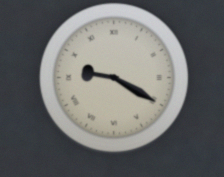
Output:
9 h 20 min
